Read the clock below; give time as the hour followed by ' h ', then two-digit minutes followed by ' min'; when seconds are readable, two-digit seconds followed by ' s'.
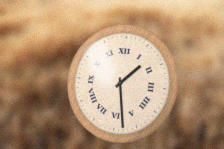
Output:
1 h 28 min
